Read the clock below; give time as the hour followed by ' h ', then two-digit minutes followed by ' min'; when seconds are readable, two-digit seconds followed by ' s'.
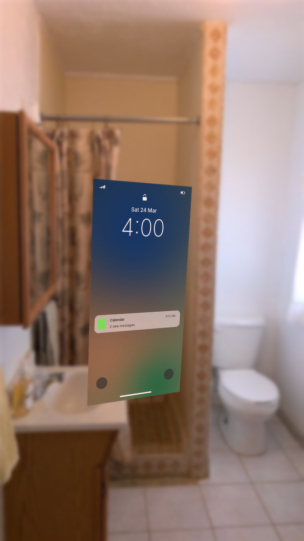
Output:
4 h 00 min
